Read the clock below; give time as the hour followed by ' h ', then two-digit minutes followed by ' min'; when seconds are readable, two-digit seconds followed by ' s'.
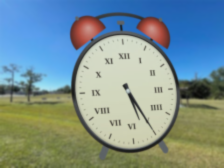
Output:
5 h 25 min
